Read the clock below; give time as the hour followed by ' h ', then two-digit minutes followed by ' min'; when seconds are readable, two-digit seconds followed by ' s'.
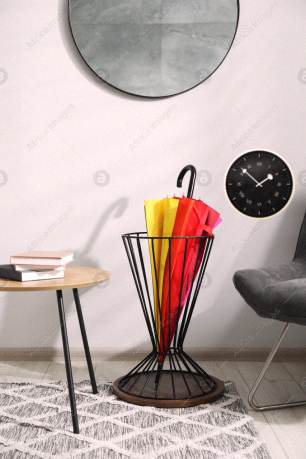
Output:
1 h 52 min
